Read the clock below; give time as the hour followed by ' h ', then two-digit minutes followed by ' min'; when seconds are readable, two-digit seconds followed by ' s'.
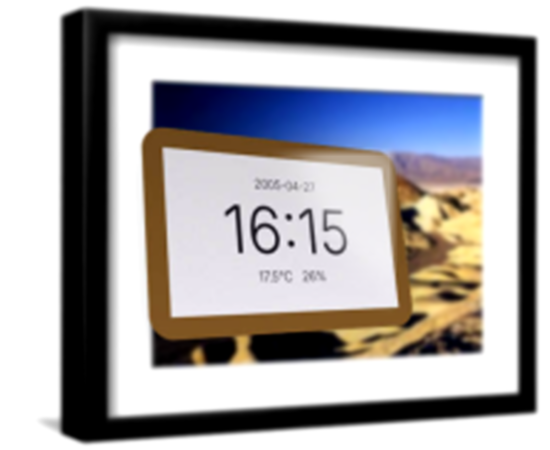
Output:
16 h 15 min
